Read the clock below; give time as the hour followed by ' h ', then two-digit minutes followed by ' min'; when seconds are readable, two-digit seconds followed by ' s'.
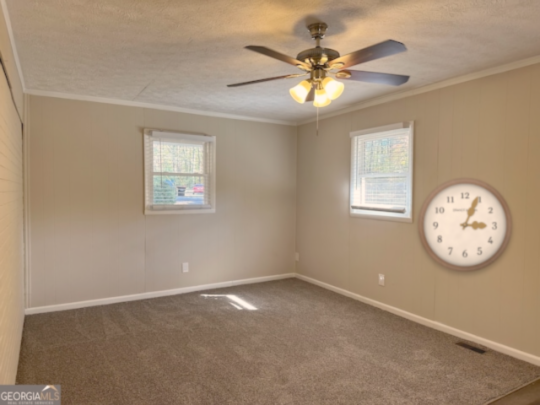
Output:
3 h 04 min
